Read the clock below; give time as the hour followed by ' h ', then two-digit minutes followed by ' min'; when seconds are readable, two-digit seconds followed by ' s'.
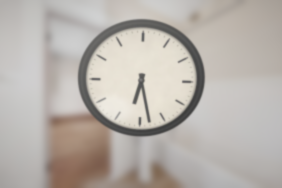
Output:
6 h 28 min
